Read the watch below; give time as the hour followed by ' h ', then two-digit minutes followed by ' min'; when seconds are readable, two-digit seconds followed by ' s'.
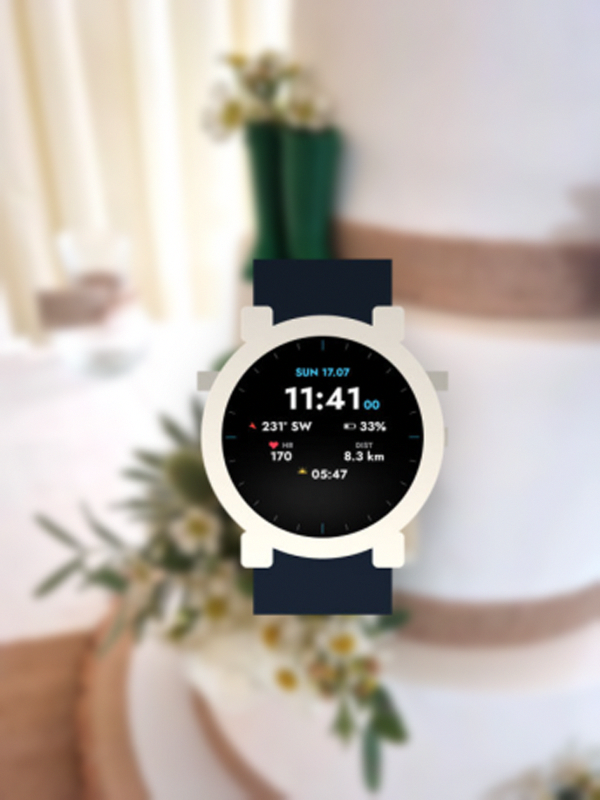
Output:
11 h 41 min
